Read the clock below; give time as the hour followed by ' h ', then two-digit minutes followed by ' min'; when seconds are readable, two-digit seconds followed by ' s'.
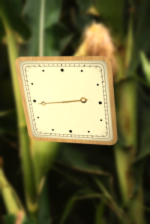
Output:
2 h 44 min
